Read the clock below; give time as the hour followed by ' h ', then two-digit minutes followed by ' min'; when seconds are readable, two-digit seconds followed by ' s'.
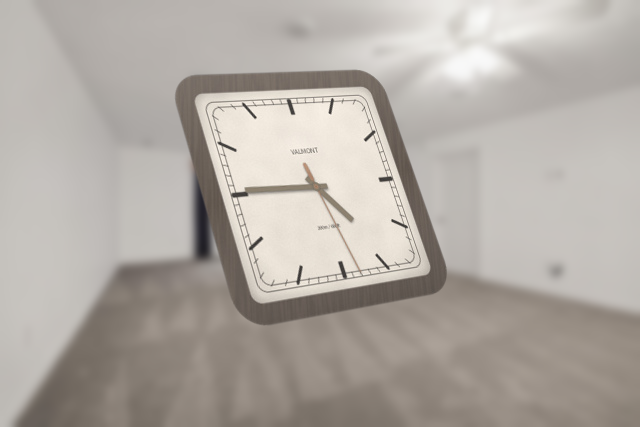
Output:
4 h 45 min 28 s
